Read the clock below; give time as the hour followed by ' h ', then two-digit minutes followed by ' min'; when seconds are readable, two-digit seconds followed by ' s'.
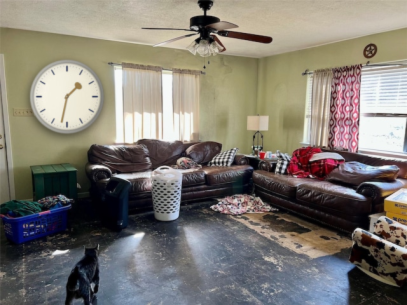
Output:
1 h 32 min
